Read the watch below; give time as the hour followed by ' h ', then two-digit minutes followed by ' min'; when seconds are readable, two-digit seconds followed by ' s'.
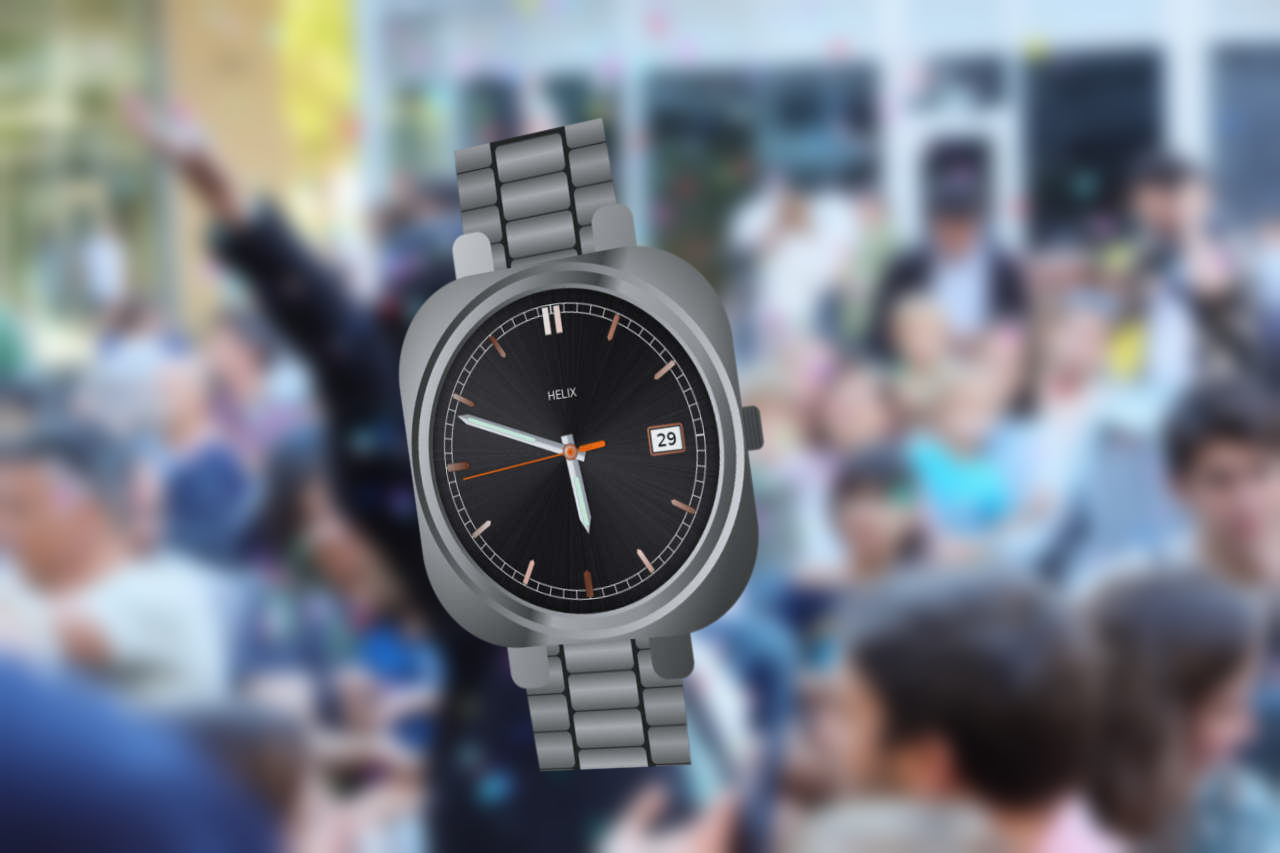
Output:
5 h 48 min 44 s
